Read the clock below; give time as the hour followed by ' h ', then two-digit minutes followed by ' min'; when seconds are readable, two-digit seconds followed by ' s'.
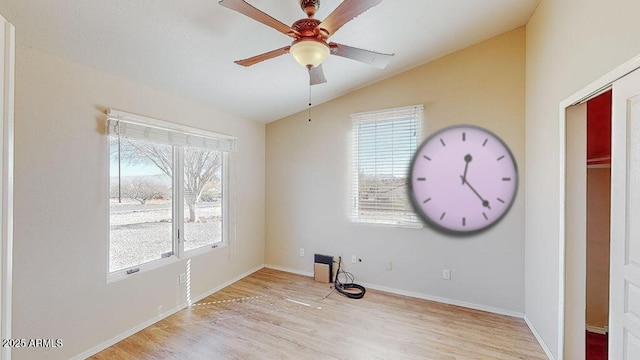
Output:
12 h 23 min
